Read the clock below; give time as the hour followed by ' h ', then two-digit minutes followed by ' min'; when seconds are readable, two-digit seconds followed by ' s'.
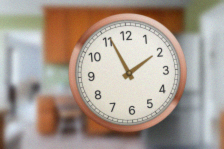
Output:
1 h 56 min
